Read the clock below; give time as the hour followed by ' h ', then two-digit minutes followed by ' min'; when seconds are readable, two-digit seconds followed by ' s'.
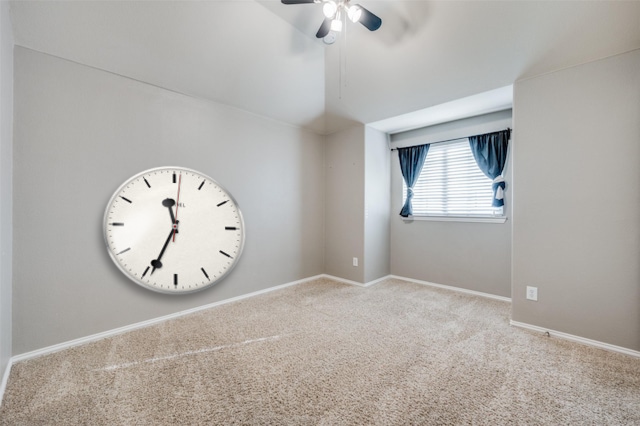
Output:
11 h 34 min 01 s
